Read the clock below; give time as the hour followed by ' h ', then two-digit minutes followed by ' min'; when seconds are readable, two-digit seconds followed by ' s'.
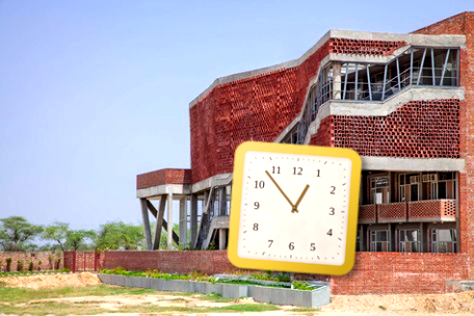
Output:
12 h 53 min
